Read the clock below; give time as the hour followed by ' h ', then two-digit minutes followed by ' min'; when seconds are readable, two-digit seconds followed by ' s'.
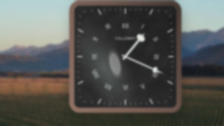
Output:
1 h 19 min
